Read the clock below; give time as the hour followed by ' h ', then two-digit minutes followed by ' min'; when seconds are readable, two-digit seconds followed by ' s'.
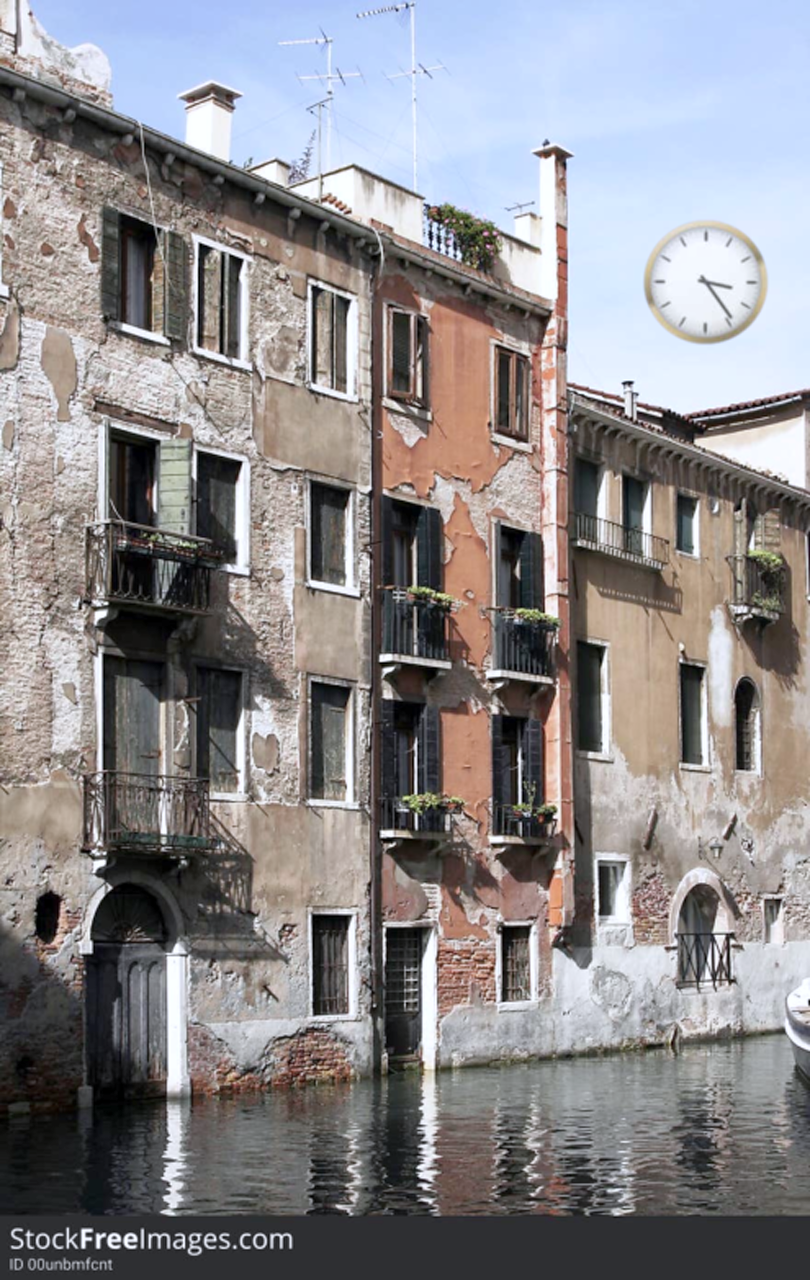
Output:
3 h 24 min
